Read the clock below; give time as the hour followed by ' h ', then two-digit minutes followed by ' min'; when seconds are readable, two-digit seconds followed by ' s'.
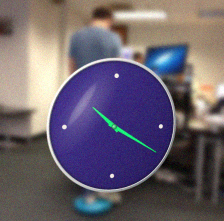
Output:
10 h 20 min
